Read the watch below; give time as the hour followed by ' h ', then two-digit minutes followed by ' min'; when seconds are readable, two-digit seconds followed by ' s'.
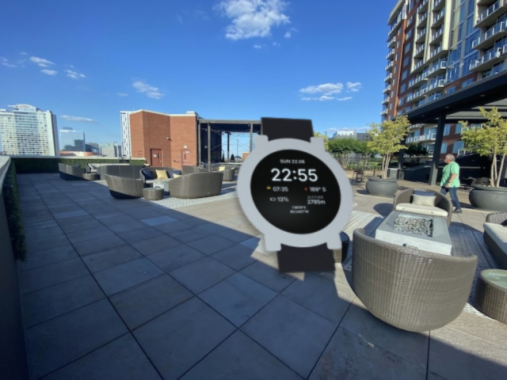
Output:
22 h 55 min
